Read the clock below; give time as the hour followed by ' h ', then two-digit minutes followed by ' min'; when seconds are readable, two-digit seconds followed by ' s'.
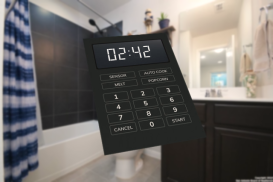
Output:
2 h 42 min
